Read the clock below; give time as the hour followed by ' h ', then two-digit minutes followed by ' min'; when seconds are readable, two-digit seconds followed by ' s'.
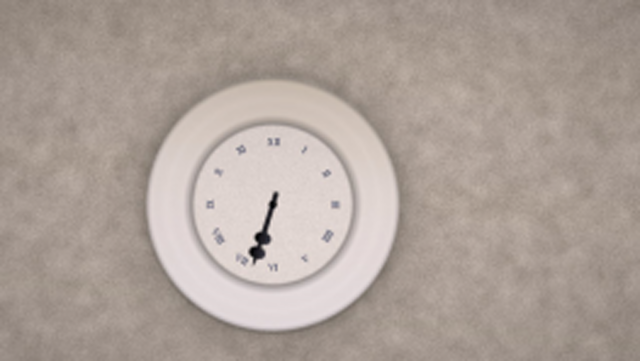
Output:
6 h 33 min
